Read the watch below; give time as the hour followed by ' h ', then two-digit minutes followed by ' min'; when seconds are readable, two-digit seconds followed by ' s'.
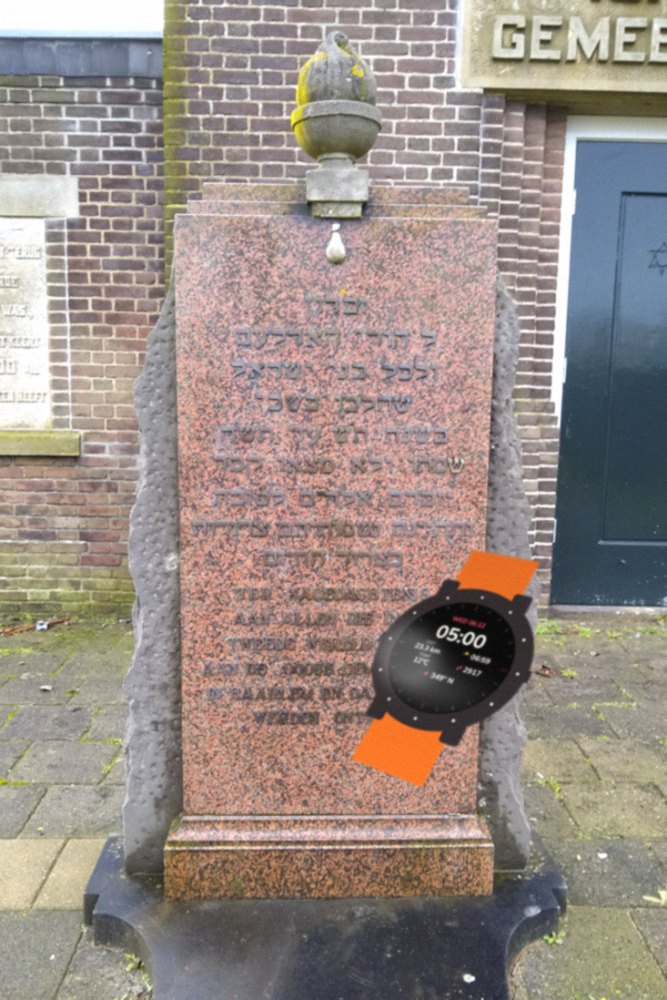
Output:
5 h 00 min
